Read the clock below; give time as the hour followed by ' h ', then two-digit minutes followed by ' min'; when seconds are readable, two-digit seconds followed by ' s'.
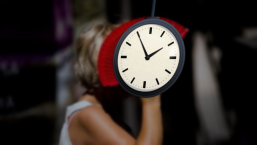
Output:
1 h 55 min
